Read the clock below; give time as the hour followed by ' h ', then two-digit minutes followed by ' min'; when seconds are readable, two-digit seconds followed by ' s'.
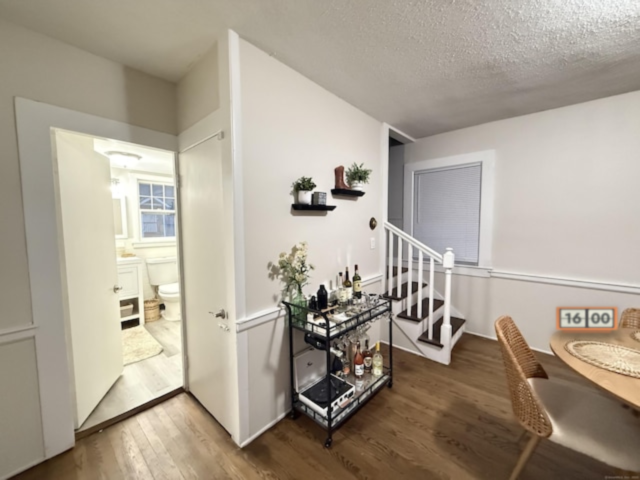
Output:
16 h 00 min
